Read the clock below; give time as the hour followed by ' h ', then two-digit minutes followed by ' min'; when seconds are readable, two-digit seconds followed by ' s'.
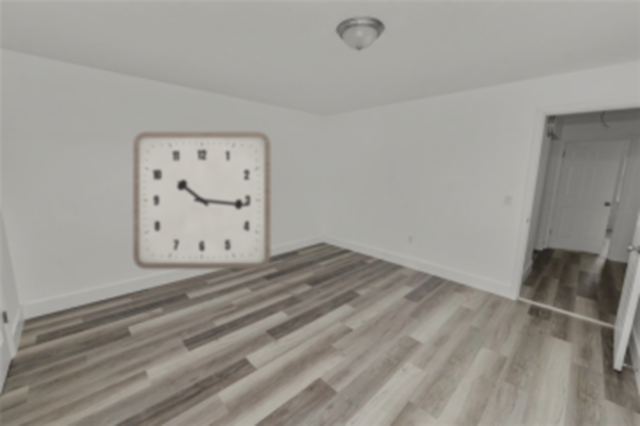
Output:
10 h 16 min
